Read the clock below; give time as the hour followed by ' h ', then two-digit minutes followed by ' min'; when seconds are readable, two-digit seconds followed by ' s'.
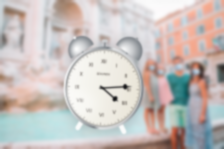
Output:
4 h 14 min
